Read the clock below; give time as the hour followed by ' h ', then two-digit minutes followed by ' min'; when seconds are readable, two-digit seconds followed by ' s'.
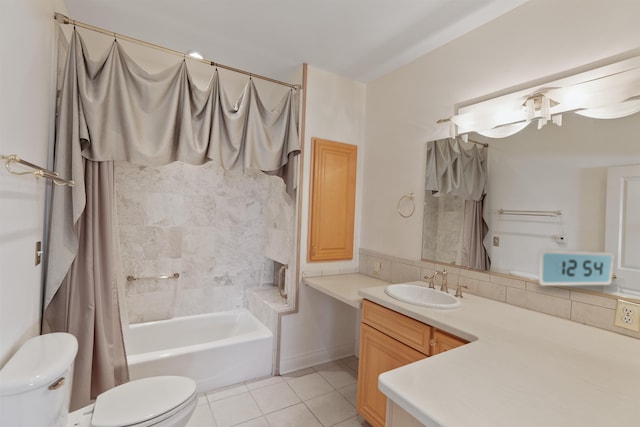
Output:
12 h 54 min
